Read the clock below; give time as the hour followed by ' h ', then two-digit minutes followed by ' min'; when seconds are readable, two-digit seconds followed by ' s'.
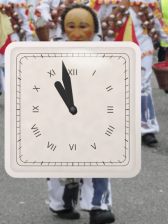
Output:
10 h 58 min
